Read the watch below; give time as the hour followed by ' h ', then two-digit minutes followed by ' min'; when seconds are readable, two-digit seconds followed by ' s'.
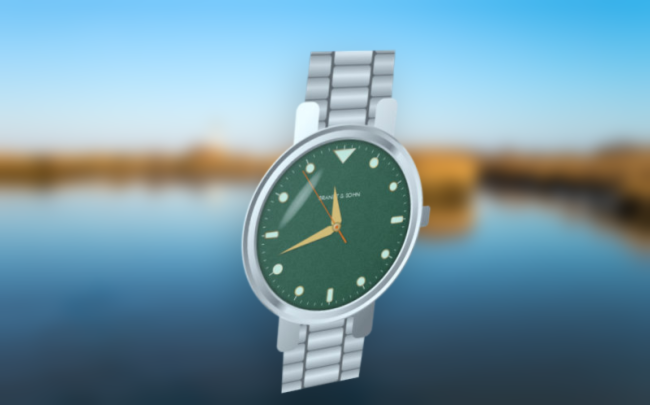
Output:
11 h 41 min 54 s
